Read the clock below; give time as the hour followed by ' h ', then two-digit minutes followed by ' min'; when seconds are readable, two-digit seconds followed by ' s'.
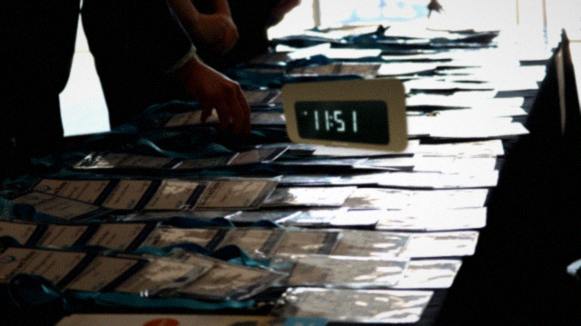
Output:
11 h 51 min
